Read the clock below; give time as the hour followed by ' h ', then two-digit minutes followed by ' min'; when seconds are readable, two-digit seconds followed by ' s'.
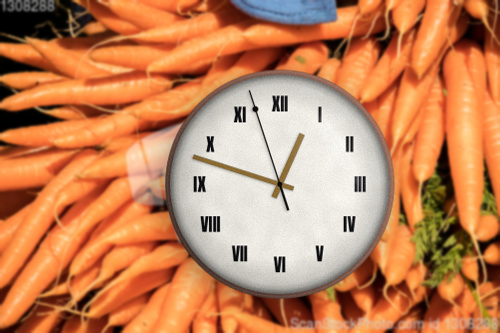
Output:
12 h 47 min 57 s
